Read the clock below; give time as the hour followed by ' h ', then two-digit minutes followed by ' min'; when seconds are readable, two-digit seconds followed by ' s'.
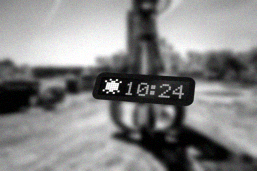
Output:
10 h 24 min
